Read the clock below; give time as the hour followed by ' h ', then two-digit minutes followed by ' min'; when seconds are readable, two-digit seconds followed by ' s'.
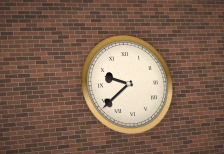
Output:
9 h 39 min
